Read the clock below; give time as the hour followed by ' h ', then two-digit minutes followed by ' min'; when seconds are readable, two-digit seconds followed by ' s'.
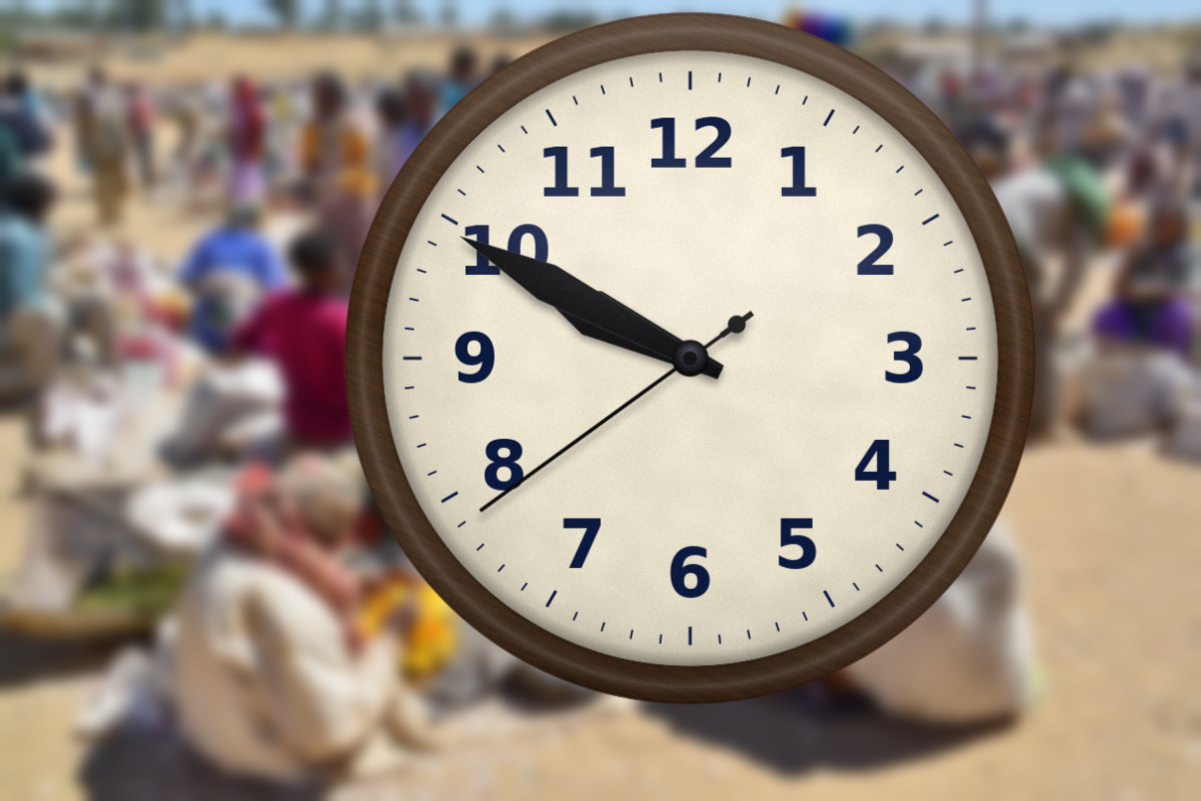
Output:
9 h 49 min 39 s
